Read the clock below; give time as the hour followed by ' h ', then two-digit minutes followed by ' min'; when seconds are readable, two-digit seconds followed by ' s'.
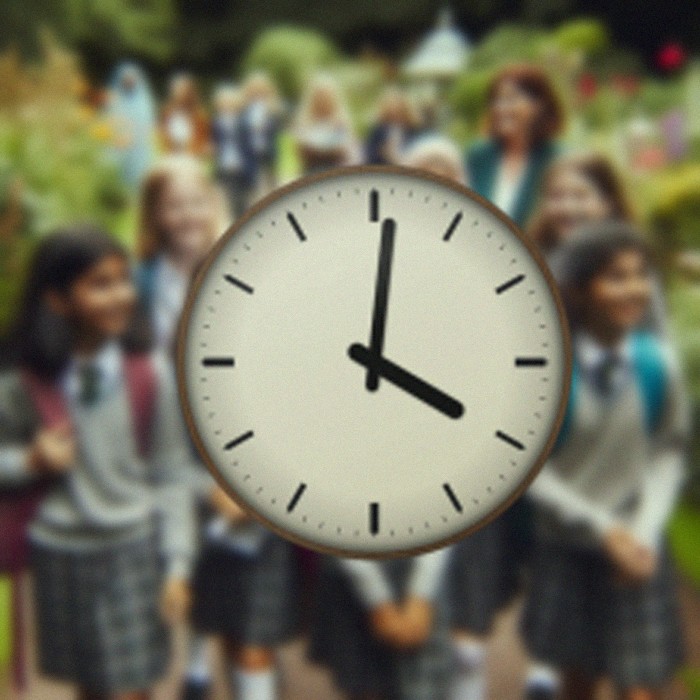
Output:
4 h 01 min
